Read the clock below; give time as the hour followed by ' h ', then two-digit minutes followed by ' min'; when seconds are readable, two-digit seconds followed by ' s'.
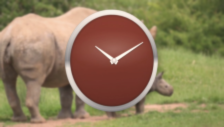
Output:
10 h 10 min
